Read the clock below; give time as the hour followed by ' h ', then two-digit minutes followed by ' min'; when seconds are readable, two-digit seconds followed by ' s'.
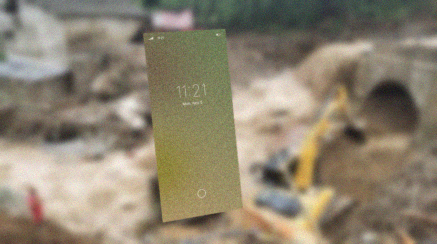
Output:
11 h 21 min
